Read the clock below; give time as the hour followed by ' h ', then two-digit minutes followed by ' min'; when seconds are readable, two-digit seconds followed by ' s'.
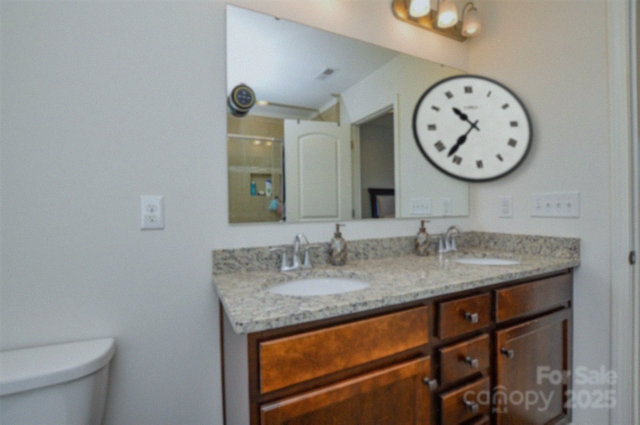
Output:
10 h 37 min
